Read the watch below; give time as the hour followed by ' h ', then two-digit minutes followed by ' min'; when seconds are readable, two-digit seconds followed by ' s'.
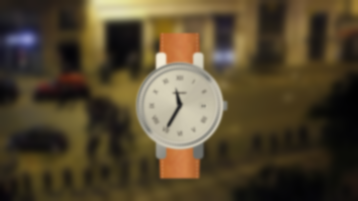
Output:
11 h 35 min
